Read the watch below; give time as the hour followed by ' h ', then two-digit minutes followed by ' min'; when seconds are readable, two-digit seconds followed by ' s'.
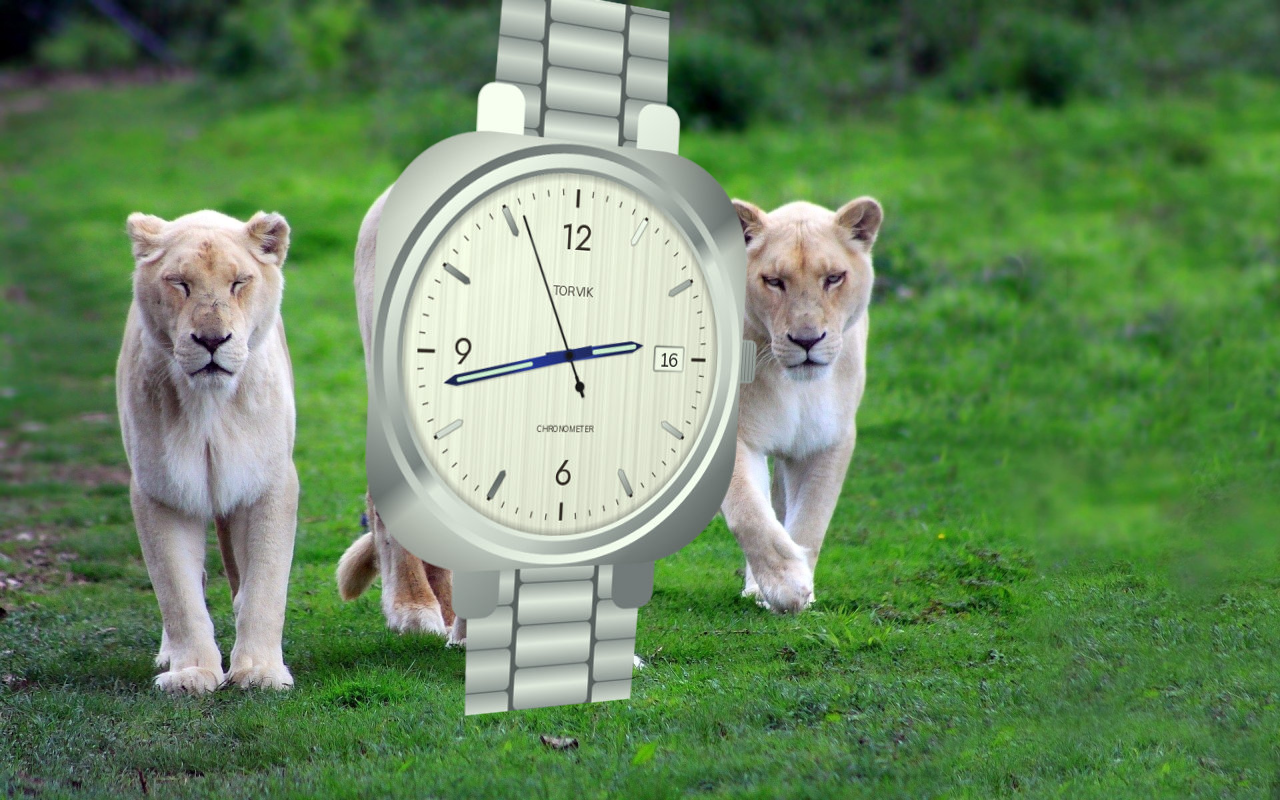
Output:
2 h 42 min 56 s
